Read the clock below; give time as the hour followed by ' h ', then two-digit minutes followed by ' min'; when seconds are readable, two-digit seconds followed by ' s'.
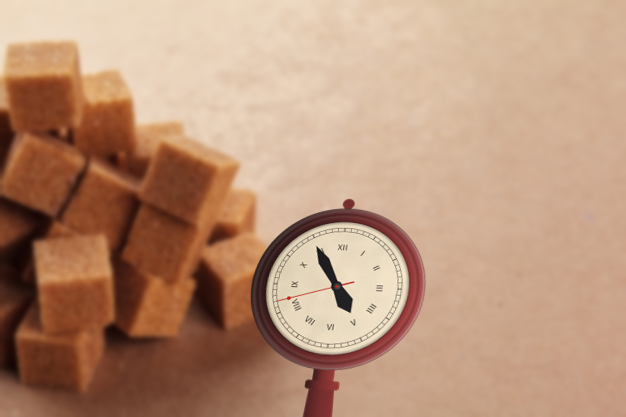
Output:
4 h 54 min 42 s
